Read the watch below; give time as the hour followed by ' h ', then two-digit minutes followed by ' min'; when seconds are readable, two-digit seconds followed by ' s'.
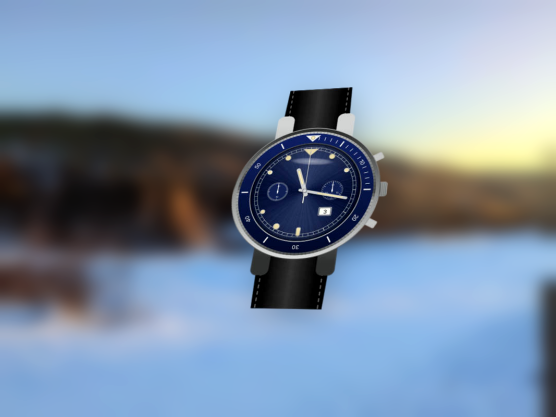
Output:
11 h 17 min
